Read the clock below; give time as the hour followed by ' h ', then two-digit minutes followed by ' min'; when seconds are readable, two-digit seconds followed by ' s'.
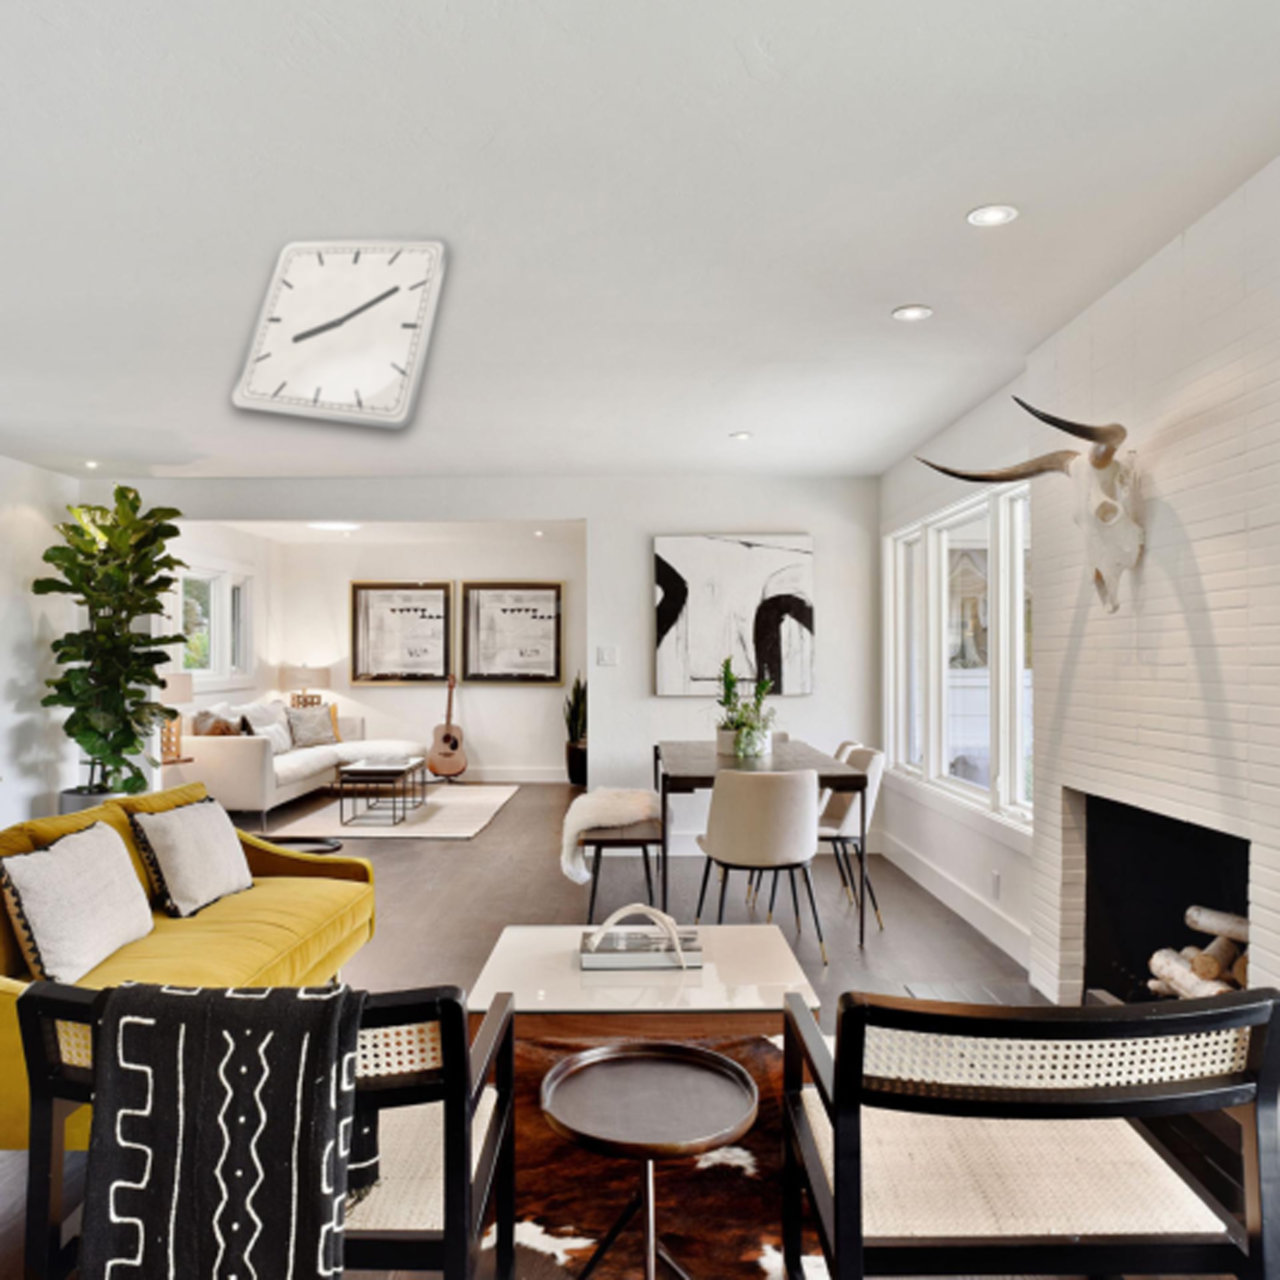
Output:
8 h 09 min
